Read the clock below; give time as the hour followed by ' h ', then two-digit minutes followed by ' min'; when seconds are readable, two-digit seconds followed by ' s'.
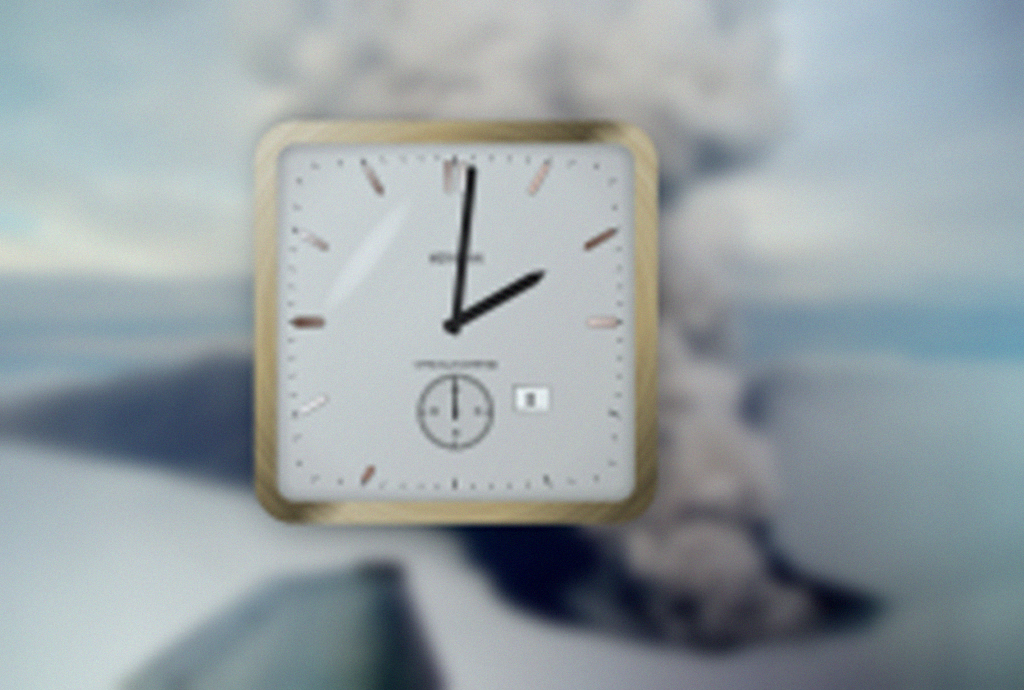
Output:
2 h 01 min
